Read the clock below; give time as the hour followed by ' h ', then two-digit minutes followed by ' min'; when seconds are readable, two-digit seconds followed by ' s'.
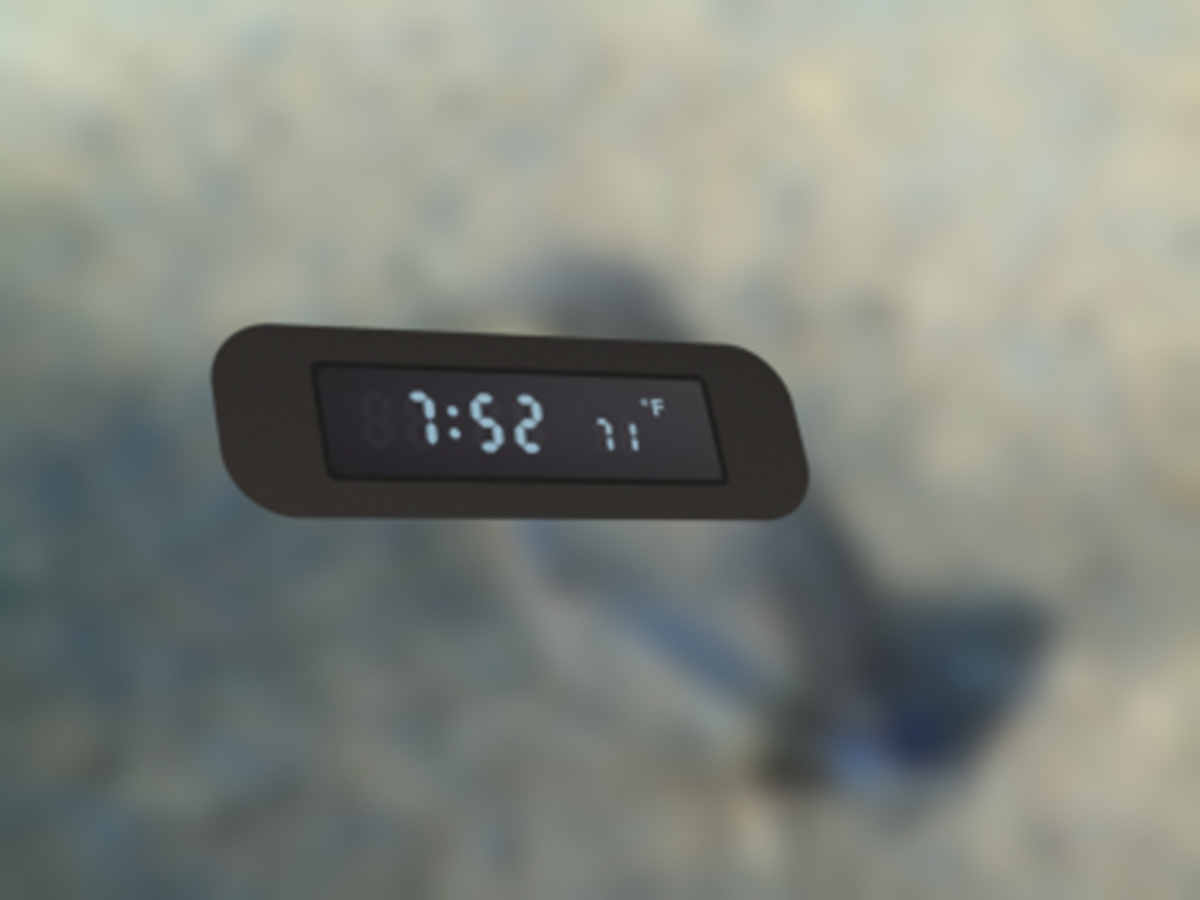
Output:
7 h 52 min
